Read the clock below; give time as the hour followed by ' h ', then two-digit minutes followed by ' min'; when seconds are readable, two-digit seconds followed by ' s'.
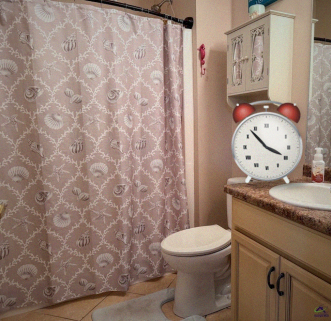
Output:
3 h 53 min
